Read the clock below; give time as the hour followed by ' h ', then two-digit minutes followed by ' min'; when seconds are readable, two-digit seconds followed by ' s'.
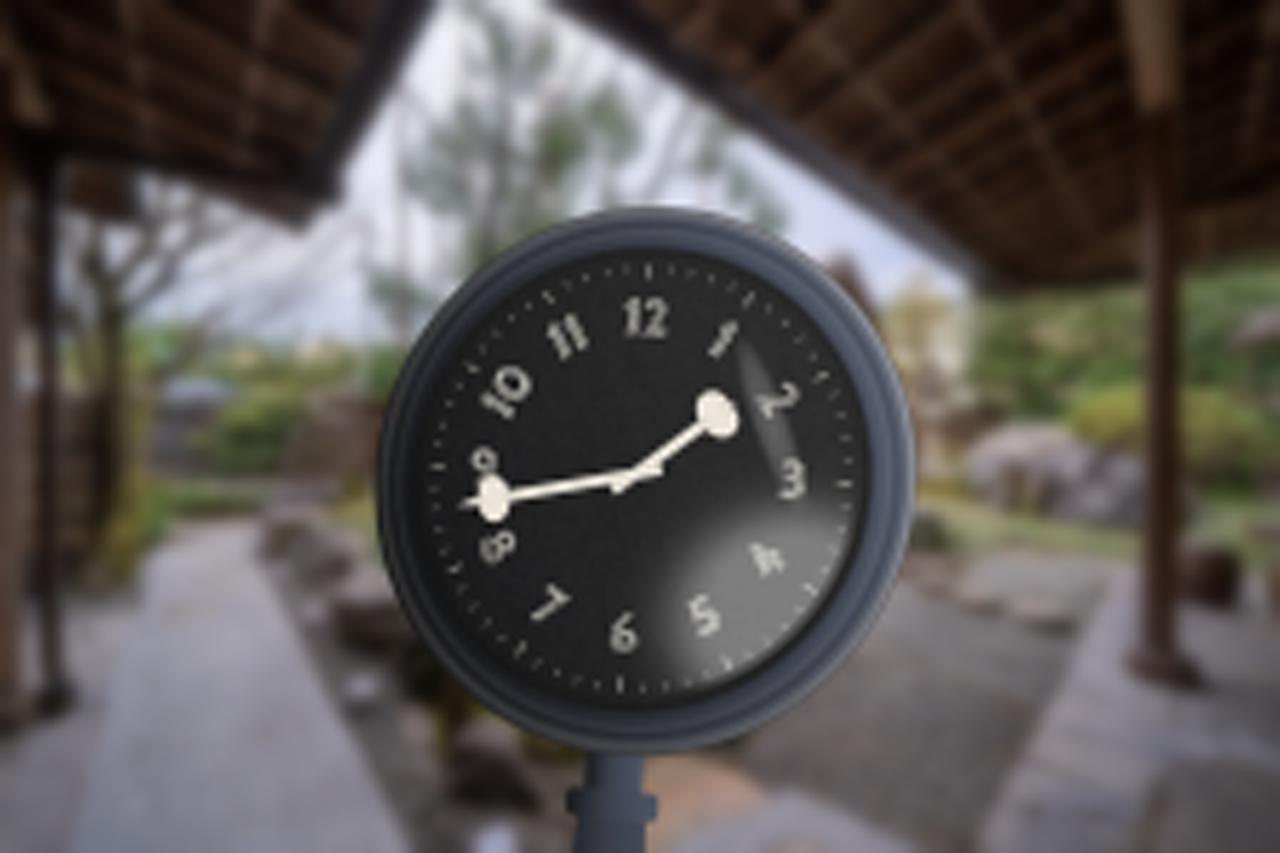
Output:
1 h 43 min
